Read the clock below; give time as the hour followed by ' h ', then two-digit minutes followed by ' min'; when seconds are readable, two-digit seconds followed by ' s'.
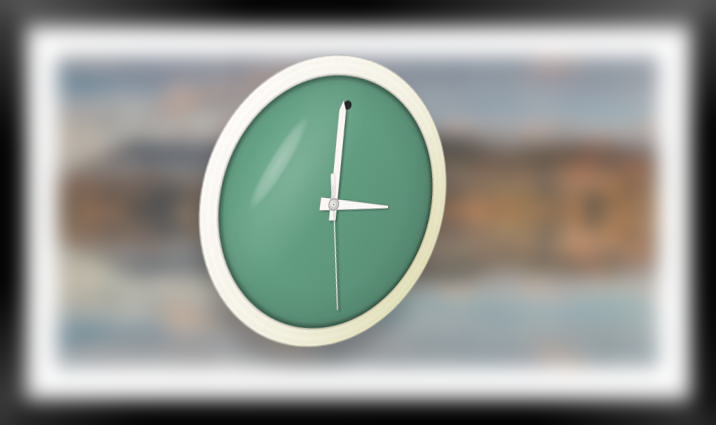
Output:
2 h 59 min 28 s
